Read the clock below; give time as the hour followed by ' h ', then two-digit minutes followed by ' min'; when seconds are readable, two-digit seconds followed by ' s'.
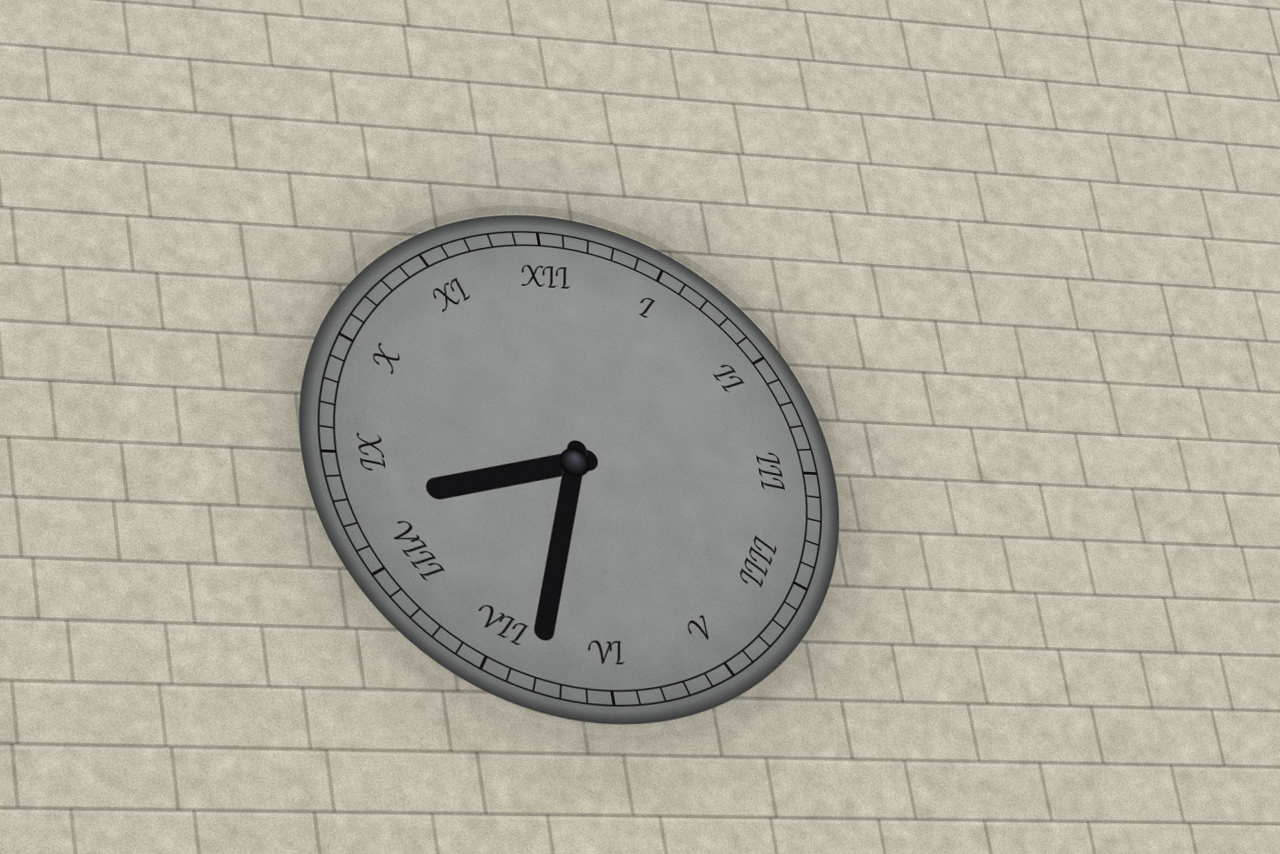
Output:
8 h 33 min
